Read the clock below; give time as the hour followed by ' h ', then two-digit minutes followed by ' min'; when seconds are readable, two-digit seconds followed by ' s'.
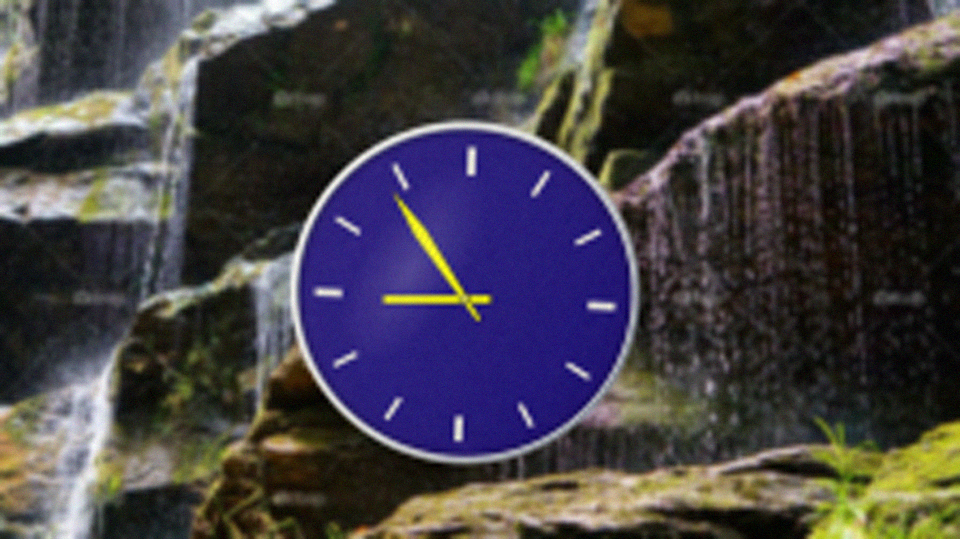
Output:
8 h 54 min
